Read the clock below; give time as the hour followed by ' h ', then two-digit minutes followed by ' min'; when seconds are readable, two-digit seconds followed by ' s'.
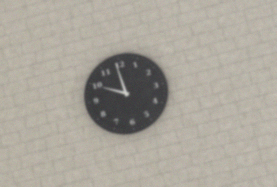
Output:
9 h 59 min
